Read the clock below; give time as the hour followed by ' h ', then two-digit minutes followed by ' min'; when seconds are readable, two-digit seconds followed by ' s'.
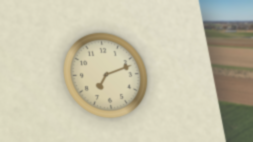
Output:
7 h 12 min
